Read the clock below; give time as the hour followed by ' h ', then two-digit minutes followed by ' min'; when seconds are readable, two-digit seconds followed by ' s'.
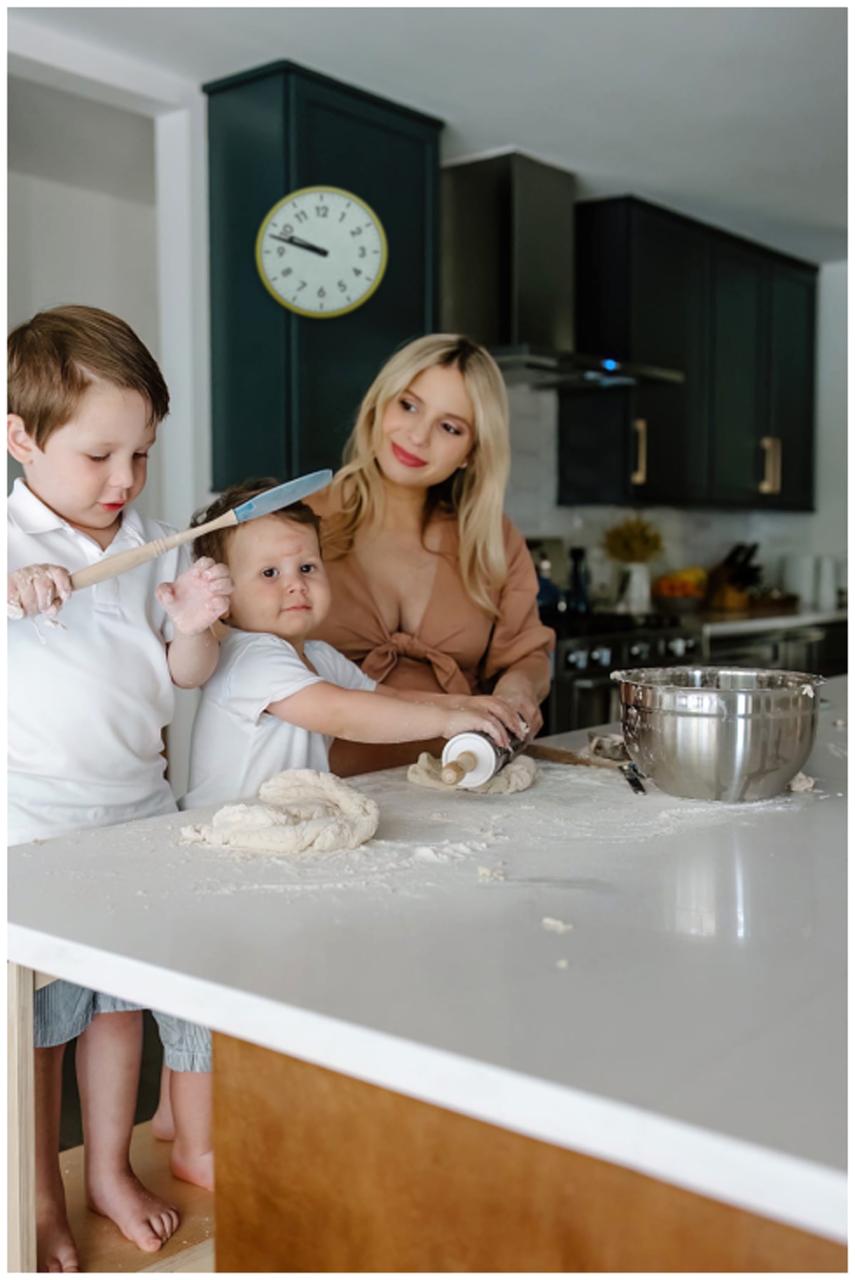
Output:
9 h 48 min
